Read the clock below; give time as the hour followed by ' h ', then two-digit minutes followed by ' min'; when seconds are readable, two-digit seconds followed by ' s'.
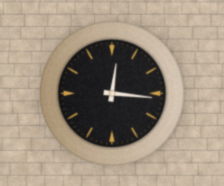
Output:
12 h 16 min
